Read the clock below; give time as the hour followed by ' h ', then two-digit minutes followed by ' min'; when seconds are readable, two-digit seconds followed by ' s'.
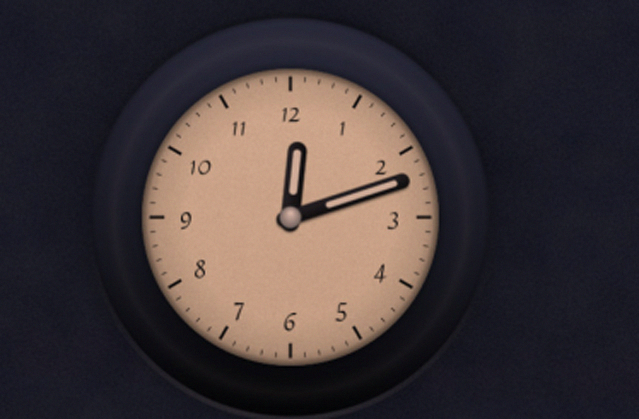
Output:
12 h 12 min
